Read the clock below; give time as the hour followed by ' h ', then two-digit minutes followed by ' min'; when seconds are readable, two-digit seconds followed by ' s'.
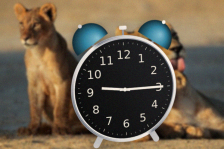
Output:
9 h 15 min
